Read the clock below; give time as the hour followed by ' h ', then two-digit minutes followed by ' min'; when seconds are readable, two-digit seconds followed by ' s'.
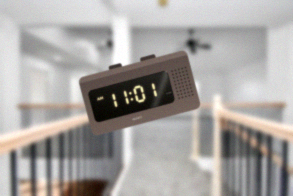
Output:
11 h 01 min
